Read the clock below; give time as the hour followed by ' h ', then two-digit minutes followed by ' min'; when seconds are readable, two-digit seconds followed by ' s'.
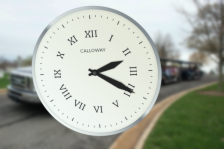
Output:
2 h 20 min
